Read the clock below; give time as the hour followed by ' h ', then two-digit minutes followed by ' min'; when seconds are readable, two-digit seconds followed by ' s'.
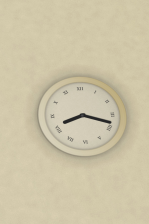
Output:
8 h 18 min
